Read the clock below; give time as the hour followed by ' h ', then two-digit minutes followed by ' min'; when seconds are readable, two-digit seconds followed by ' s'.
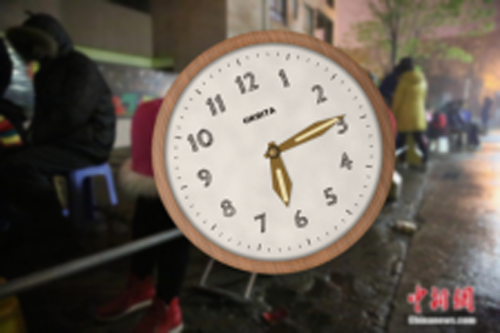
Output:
6 h 14 min
